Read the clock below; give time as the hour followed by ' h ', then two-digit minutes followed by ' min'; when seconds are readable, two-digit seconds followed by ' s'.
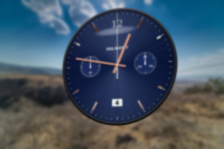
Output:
12 h 47 min
